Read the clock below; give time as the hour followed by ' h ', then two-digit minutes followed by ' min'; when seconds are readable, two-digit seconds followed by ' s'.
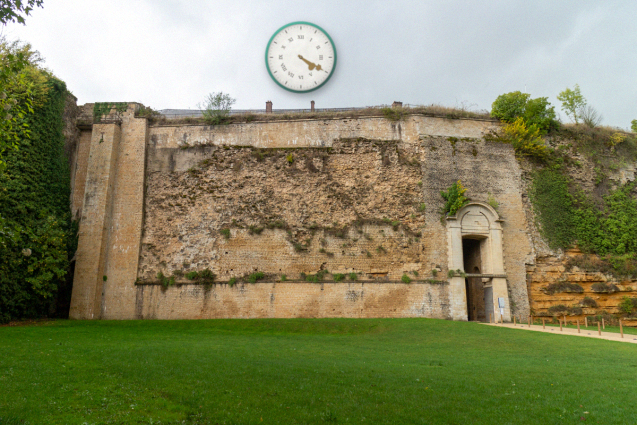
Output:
4 h 20 min
